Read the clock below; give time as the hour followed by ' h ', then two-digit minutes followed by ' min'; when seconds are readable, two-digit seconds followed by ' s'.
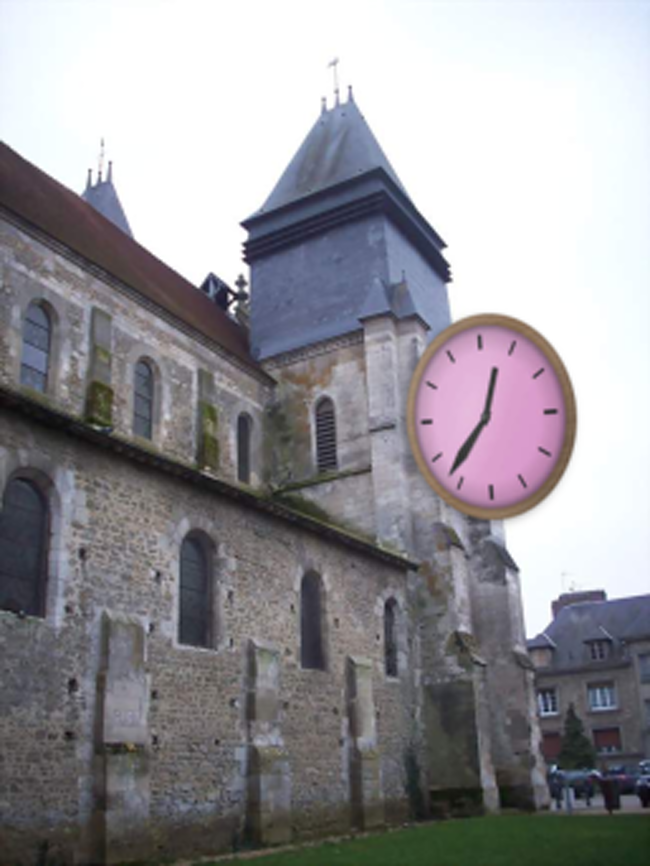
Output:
12 h 37 min
